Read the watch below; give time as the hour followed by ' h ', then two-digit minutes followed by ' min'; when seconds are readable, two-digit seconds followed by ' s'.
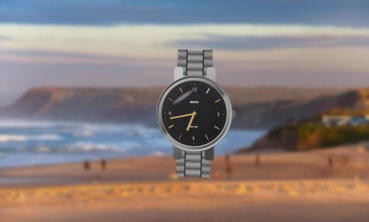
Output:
6 h 43 min
